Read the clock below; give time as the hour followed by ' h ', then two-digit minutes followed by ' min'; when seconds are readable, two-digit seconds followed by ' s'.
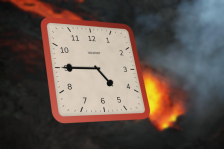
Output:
4 h 45 min
